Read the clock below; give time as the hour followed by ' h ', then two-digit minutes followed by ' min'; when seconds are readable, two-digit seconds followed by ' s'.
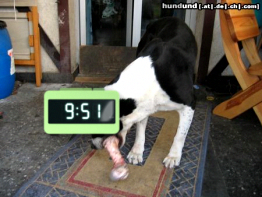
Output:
9 h 51 min
